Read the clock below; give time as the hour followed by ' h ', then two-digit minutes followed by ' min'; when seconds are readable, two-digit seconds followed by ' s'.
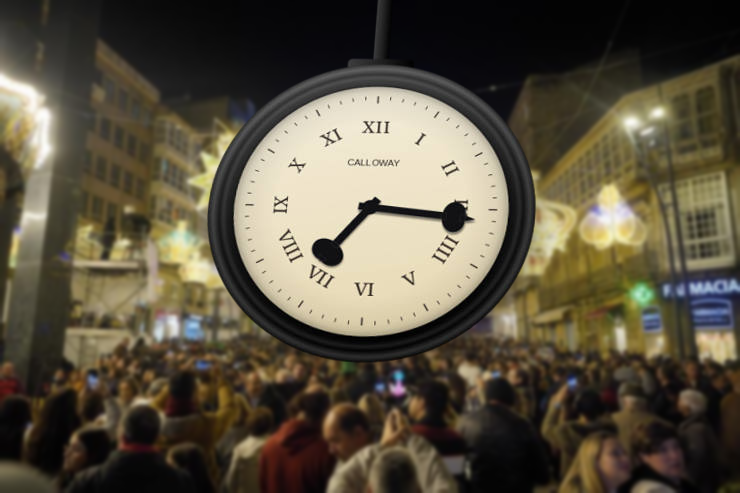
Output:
7 h 16 min
